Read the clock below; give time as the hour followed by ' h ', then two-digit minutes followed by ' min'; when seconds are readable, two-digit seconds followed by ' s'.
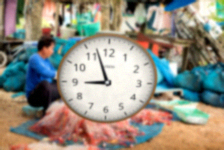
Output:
8 h 57 min
